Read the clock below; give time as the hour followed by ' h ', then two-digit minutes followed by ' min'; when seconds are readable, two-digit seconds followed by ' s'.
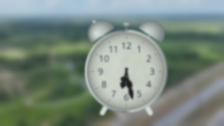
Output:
6 h 28 min
